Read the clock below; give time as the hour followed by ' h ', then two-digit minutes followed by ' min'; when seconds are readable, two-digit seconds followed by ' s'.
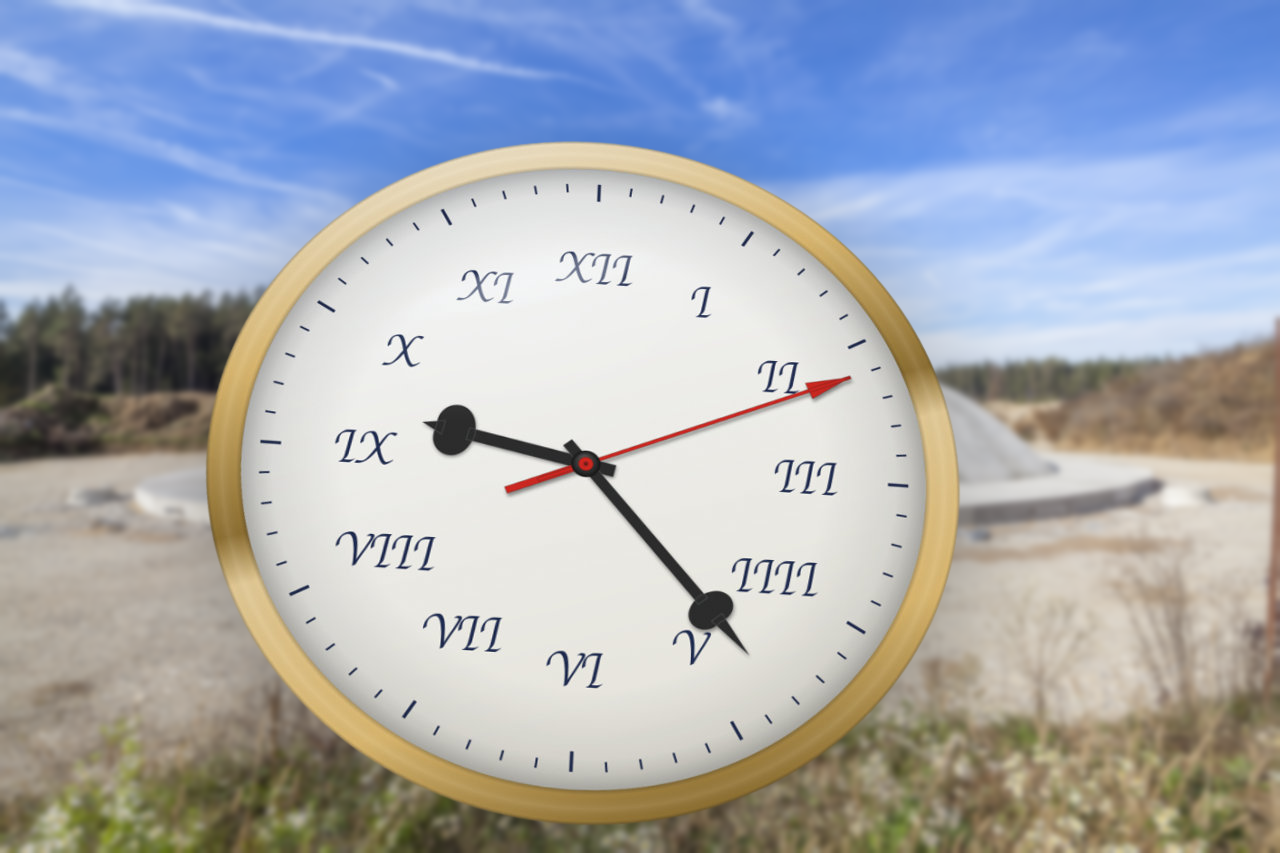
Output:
9 h 23 min 11 s
